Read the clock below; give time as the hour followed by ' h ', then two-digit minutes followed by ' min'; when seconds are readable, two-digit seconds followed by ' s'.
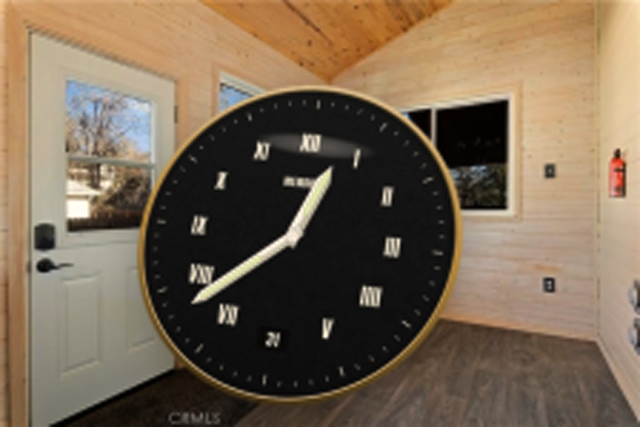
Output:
12 h 38 min
